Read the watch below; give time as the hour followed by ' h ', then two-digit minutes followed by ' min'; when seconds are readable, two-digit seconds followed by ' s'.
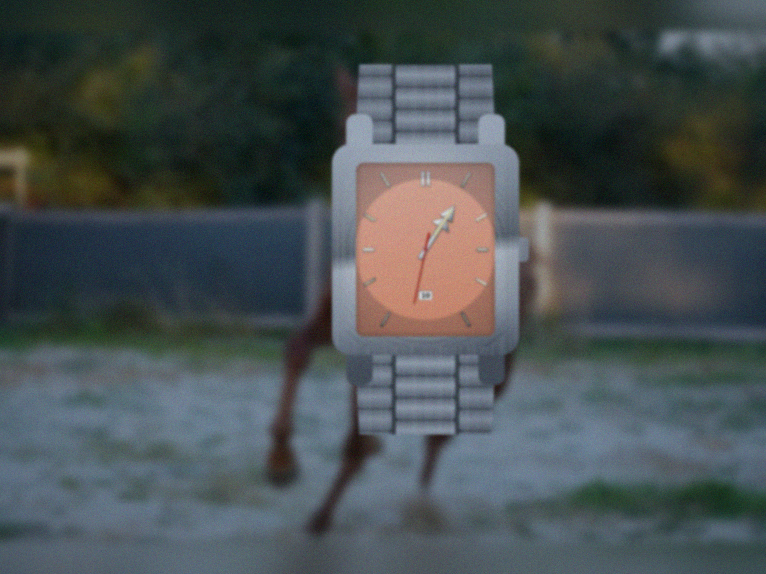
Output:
1 h 05 min 32 s
